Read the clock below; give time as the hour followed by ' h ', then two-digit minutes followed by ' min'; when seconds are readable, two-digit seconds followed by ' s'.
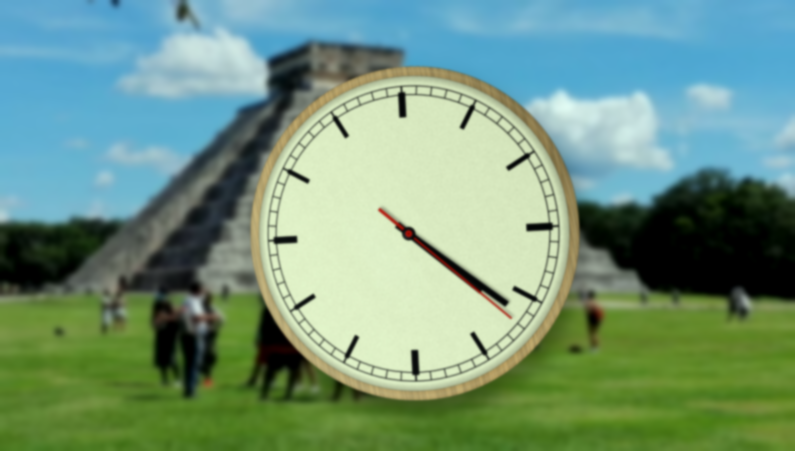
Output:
4 h 21 min 22 s
